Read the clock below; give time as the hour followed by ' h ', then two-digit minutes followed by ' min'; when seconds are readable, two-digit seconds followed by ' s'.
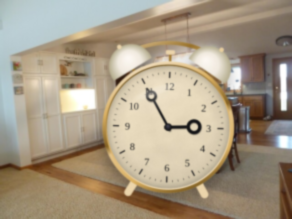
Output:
2 h 55 min
